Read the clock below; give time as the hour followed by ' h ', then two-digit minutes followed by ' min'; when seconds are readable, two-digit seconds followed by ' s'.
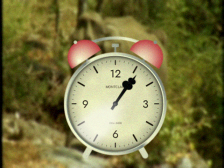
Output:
1 h 06 min
